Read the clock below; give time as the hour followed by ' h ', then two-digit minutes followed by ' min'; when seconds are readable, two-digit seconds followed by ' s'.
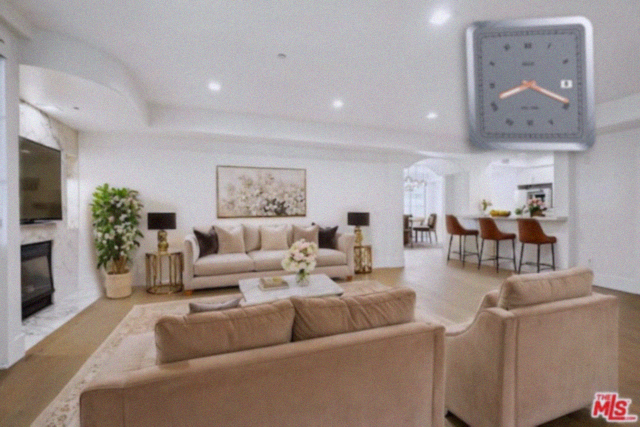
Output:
8 h 19 min
